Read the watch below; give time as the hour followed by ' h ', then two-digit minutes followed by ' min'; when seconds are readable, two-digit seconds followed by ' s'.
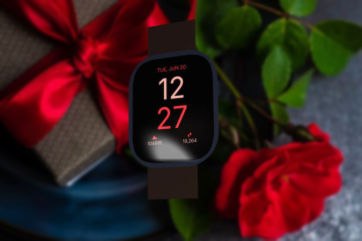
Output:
12 h 27 min
